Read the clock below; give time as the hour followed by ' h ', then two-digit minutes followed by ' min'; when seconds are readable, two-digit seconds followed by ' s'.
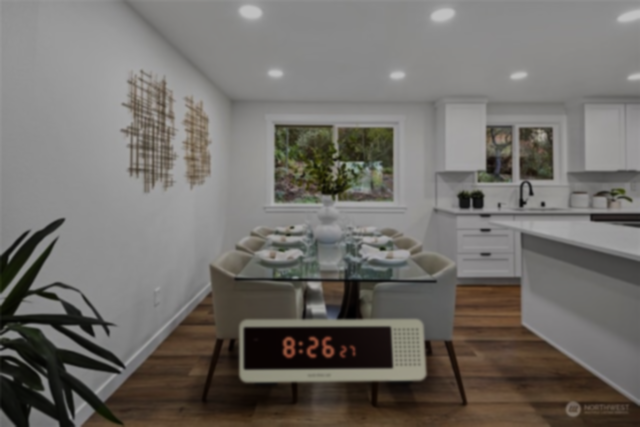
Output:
8 h 26 min
